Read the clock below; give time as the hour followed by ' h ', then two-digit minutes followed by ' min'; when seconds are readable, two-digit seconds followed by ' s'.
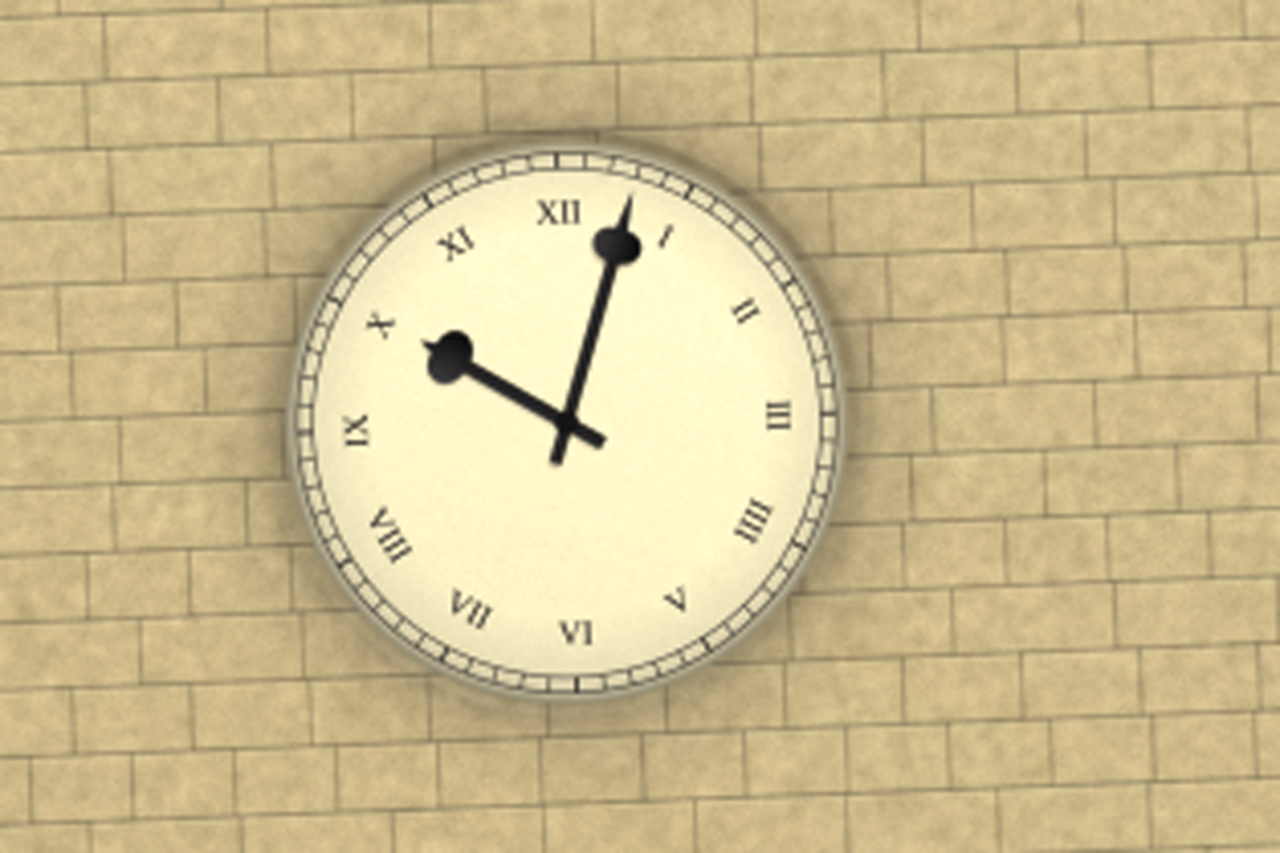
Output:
10 h 03 min
